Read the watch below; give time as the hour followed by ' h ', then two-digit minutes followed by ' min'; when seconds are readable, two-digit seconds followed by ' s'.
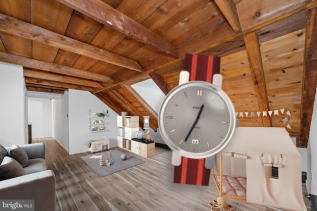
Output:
12 h 34 min
